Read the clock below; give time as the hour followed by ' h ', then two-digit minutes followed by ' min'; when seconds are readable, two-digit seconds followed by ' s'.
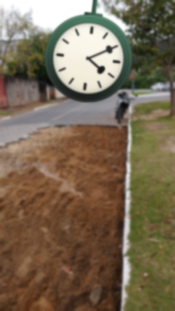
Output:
4 h 10 min
